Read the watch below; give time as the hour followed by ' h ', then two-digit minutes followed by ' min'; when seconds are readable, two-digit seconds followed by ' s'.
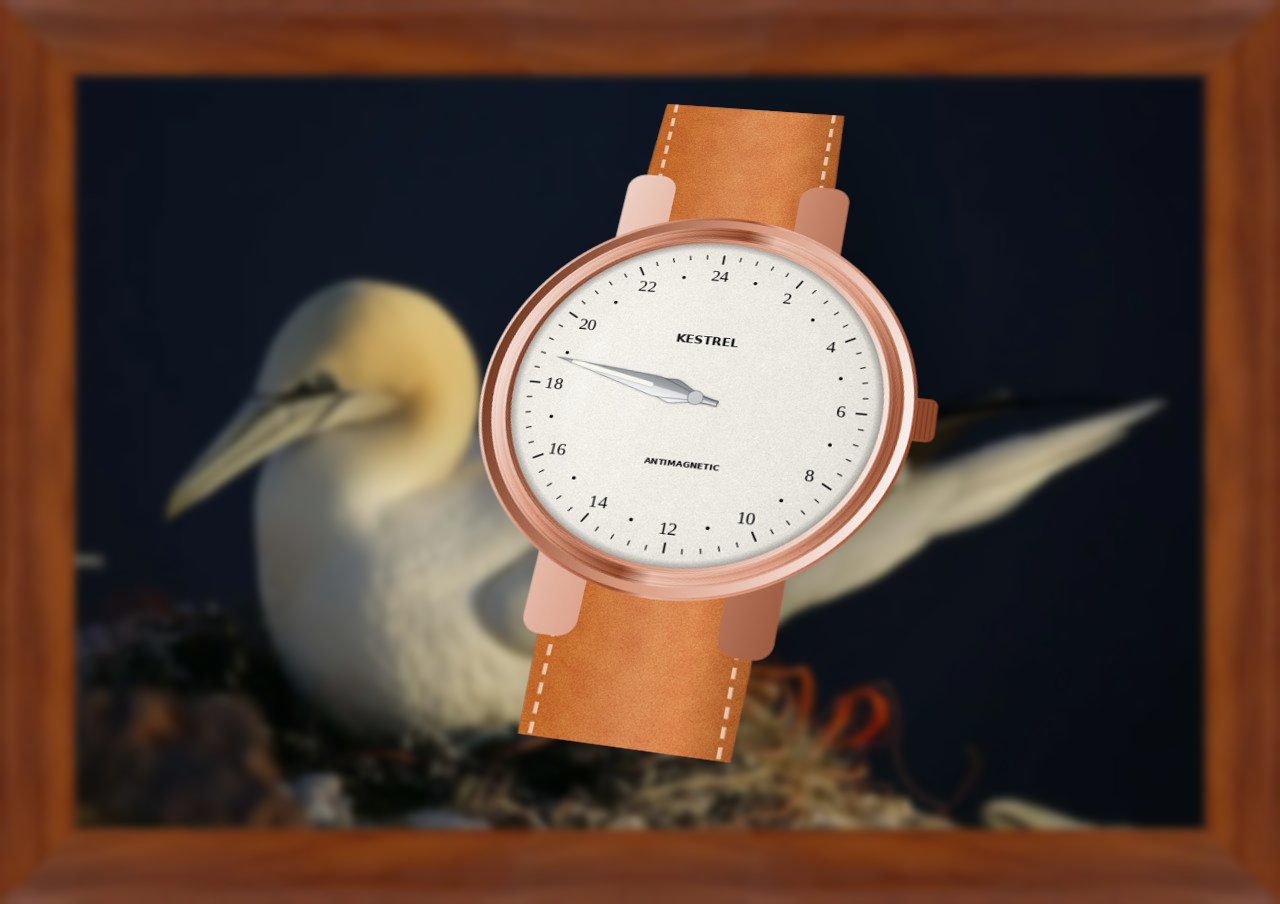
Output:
18 h 47 min
